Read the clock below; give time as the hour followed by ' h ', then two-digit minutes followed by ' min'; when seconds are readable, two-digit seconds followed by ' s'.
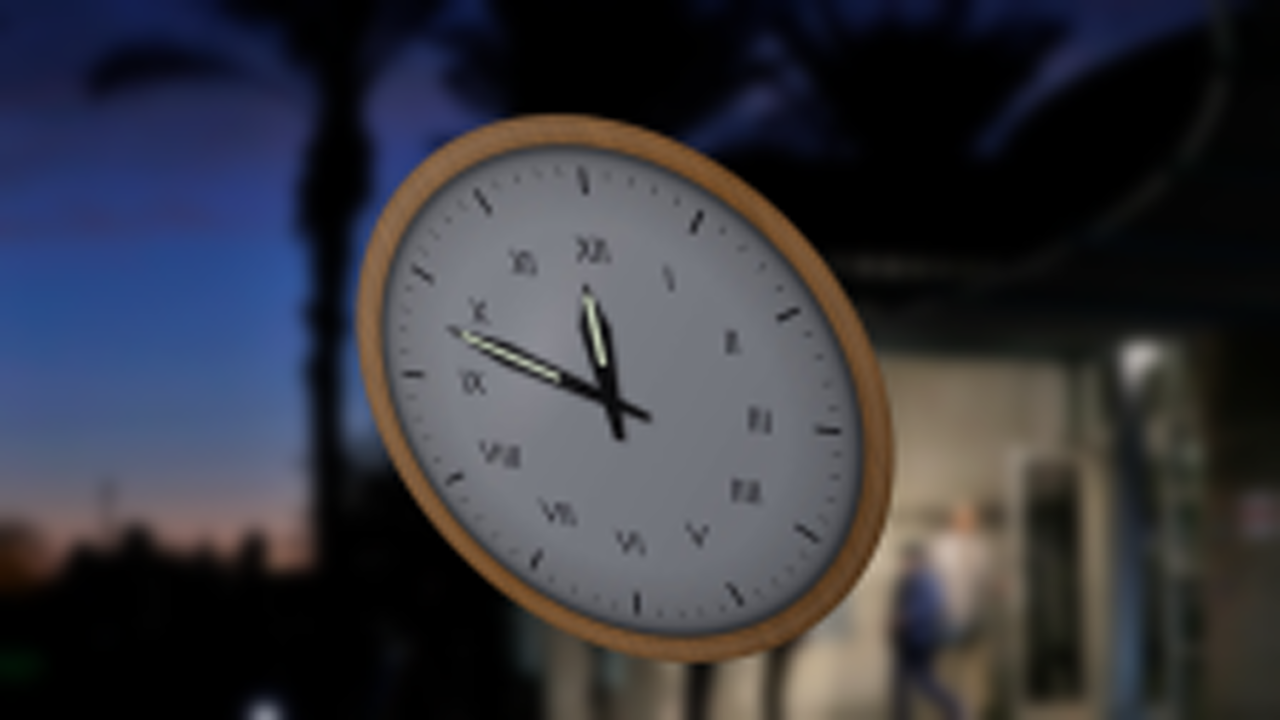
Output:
11 h 48 min
